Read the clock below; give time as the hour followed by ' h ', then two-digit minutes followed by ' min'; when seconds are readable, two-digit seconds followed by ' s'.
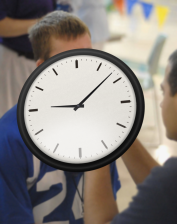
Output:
9 h 08 min
